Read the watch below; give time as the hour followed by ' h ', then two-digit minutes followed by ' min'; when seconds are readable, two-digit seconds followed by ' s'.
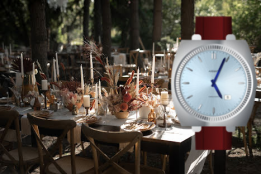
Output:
5 h 04 min
